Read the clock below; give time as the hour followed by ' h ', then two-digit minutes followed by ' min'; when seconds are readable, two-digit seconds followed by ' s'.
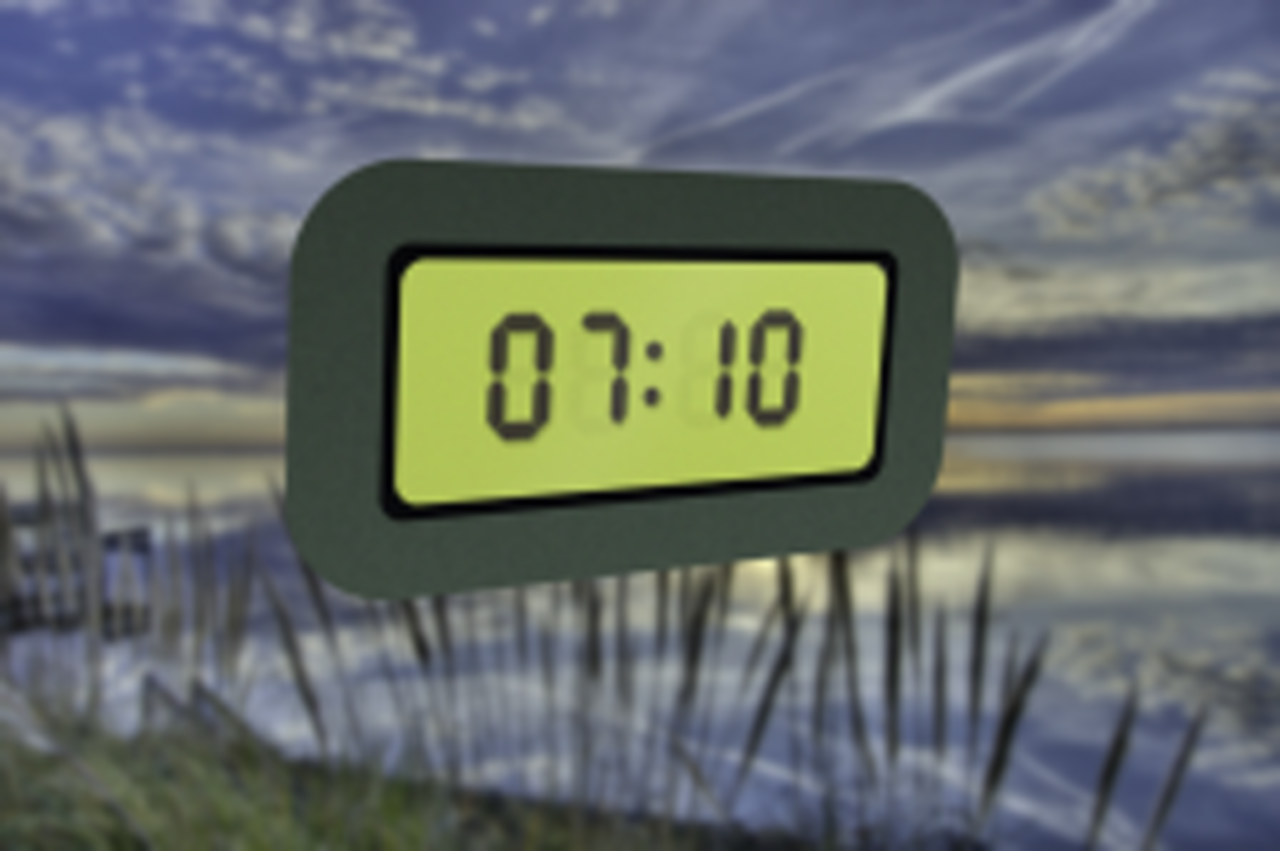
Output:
7 h 10 min
